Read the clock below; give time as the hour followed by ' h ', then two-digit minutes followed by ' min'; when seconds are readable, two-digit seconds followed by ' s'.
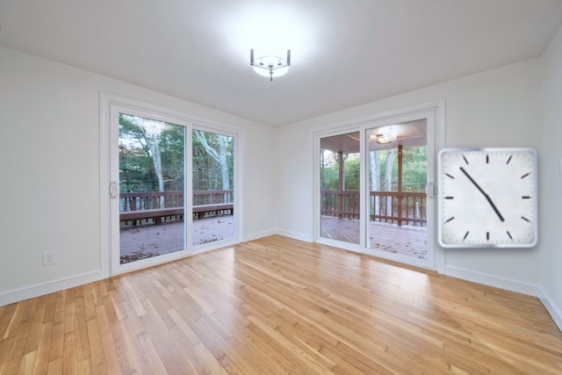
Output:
4 h 53 min
